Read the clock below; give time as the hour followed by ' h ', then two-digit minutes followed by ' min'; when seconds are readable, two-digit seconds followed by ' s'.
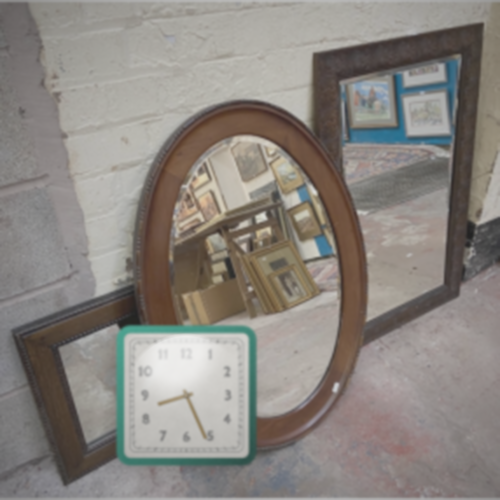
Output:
8 h 26 min
